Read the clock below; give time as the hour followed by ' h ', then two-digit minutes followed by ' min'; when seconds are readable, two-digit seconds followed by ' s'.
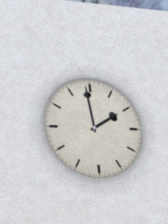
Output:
1 h 59 min
